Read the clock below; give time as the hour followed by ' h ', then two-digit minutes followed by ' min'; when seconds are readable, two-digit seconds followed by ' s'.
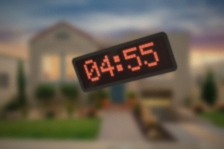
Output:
4 h 55 min
